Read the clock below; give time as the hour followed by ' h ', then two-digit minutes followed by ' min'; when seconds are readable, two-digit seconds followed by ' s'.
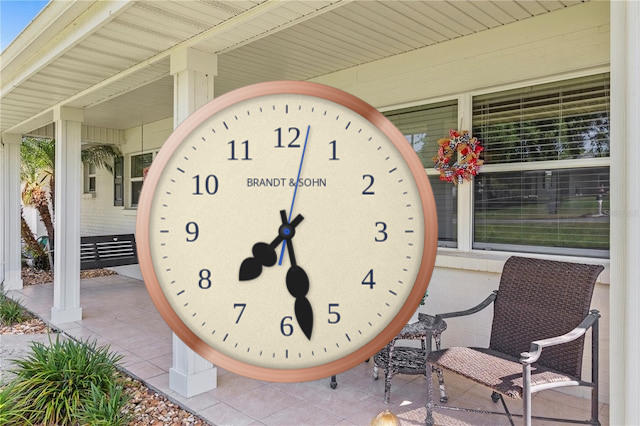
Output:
7 h 28 min 02 s
